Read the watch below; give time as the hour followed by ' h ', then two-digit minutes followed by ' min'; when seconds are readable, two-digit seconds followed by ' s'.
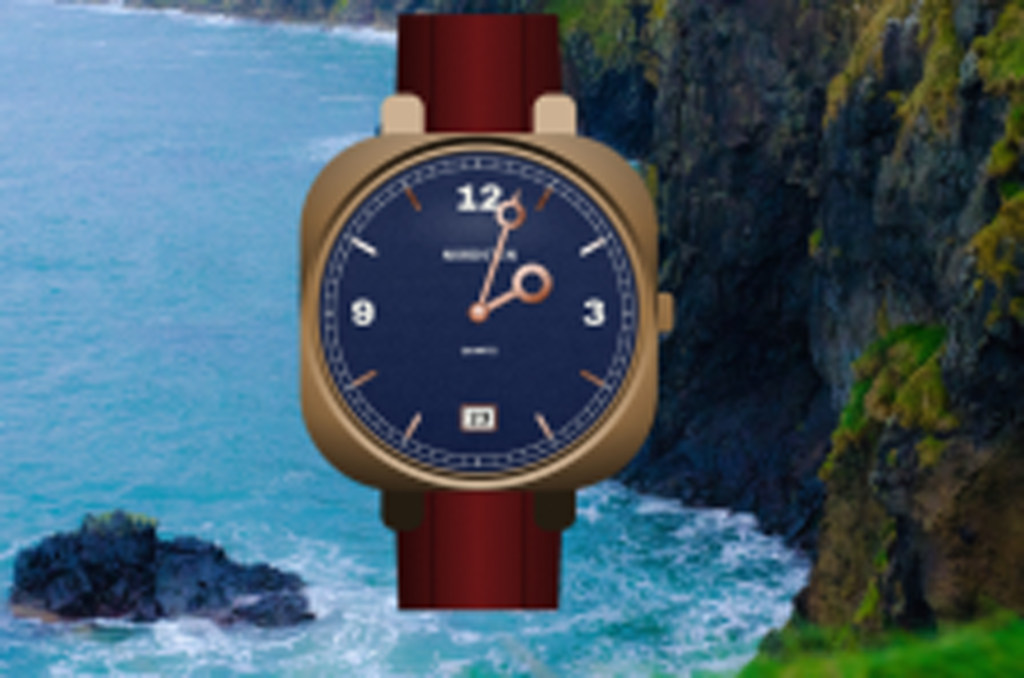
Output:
2 h 03 min
